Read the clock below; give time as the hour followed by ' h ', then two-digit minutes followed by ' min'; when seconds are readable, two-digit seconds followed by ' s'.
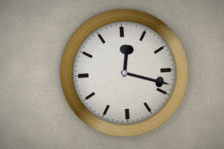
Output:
12 h 18 min
